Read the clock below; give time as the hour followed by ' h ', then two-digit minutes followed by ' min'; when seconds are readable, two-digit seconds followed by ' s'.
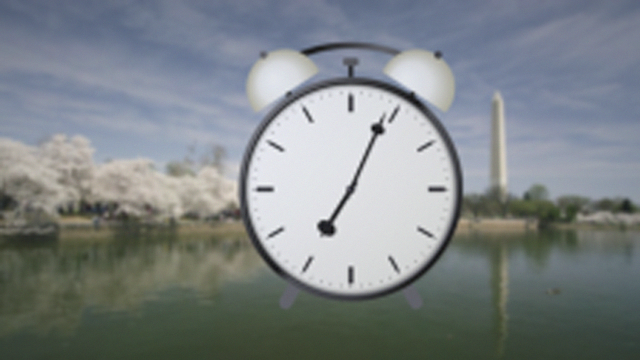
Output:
7 h 04 min
